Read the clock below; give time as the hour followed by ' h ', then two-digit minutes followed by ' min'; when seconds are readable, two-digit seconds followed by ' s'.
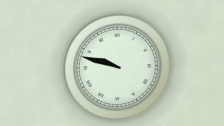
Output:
9 h 48 min
